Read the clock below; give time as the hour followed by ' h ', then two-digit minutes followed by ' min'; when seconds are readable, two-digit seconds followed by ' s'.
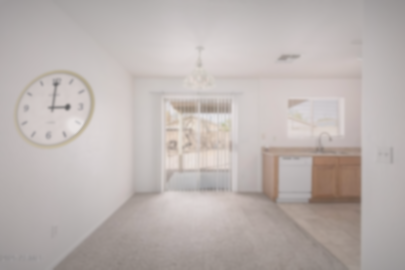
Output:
3 h 00 min
